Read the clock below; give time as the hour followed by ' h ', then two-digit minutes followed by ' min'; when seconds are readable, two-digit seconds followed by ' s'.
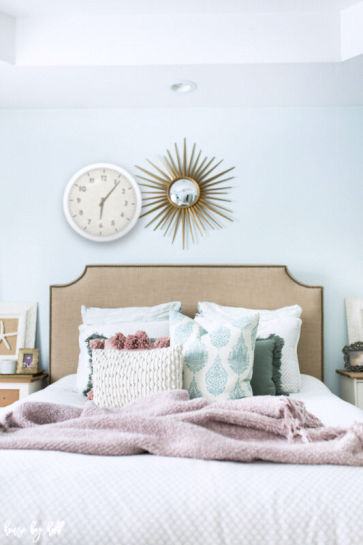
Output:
6 h 06 min
